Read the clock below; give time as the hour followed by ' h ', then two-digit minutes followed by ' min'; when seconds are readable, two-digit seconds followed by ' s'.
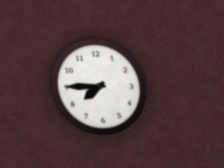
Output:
7 h 45 min
